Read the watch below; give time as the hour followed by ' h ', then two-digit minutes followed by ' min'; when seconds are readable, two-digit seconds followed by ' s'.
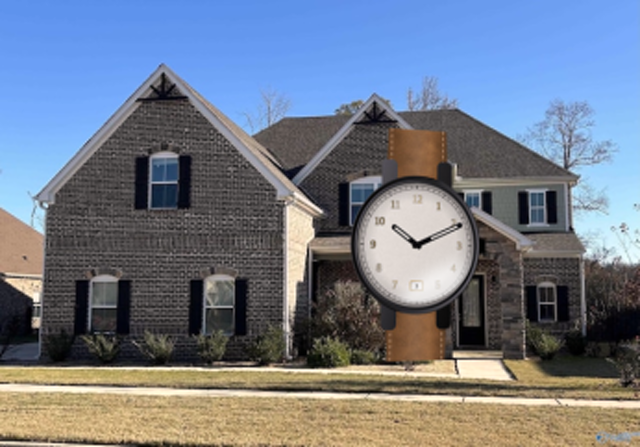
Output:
10 h 11 min
